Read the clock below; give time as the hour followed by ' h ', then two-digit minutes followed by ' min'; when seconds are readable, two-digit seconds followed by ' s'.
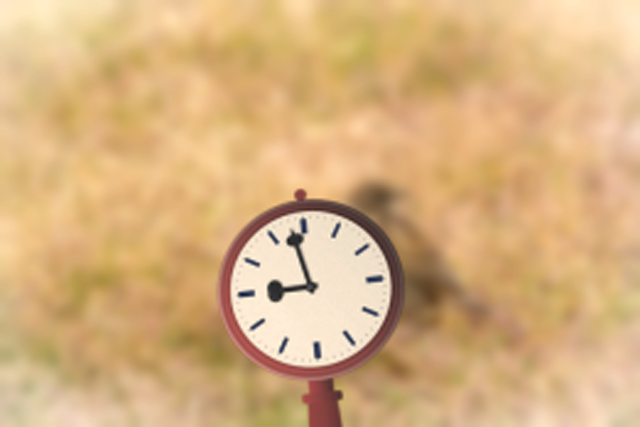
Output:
8 h 58 min
